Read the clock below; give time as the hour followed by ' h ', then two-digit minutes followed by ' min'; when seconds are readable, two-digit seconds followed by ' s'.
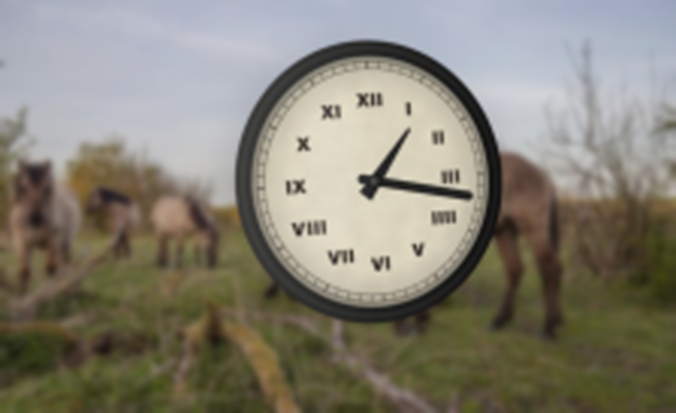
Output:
1 h 17 min
